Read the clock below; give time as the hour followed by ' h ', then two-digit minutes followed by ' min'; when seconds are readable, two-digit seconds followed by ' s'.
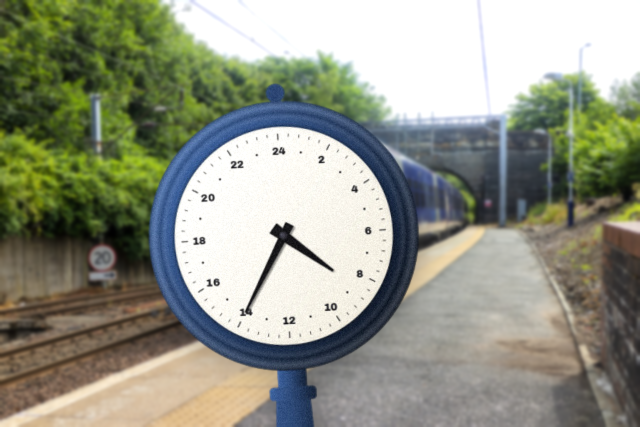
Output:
8 h 35 min
